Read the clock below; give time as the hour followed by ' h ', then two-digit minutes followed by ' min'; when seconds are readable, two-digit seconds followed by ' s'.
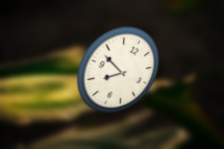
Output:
7 h 48 min
